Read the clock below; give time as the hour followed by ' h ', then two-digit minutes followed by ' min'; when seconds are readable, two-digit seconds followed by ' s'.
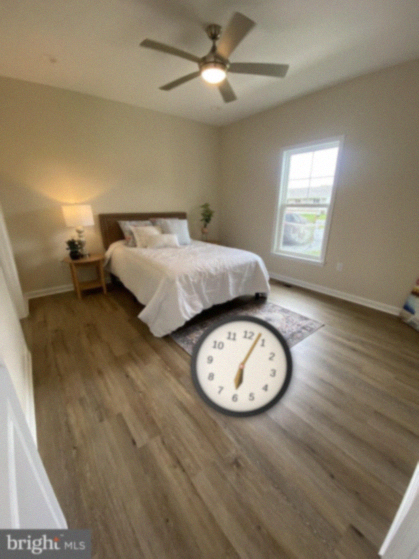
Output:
6 h 03 min
